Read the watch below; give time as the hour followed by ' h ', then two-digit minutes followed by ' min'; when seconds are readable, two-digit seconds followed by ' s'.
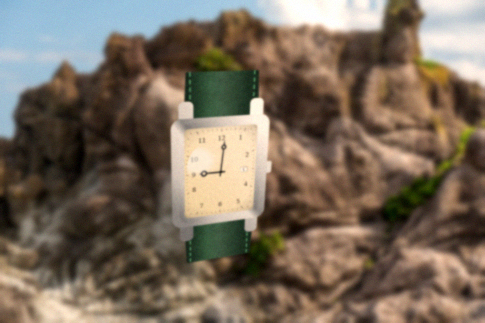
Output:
9 h 01 min
